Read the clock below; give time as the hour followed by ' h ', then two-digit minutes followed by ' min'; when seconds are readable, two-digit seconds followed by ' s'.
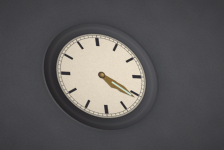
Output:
4 h 21 min
